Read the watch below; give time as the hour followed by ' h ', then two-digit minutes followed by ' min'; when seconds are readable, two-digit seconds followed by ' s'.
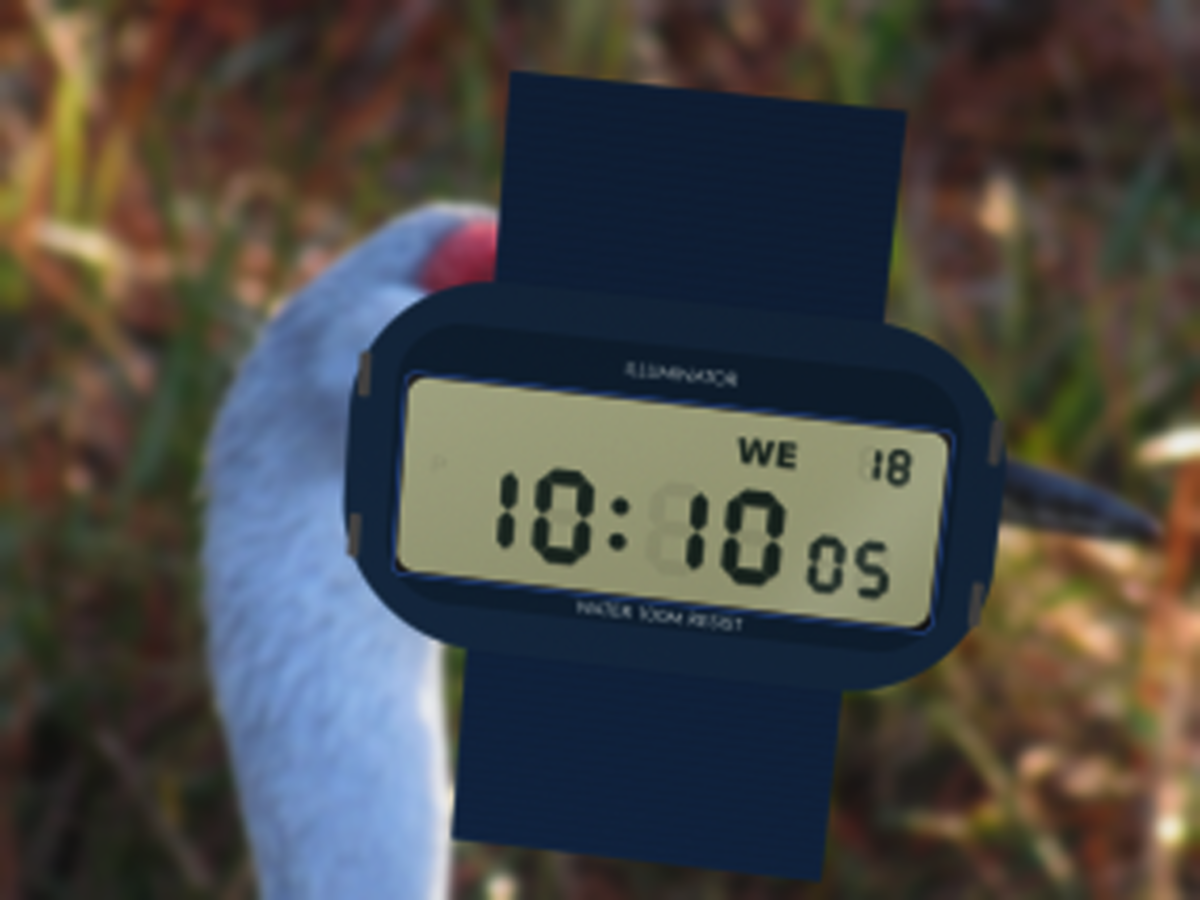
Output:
10 h 10 min 05 s
